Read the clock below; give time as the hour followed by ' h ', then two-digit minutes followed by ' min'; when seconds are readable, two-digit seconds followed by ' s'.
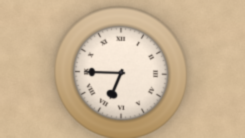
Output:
6 h 45 min
